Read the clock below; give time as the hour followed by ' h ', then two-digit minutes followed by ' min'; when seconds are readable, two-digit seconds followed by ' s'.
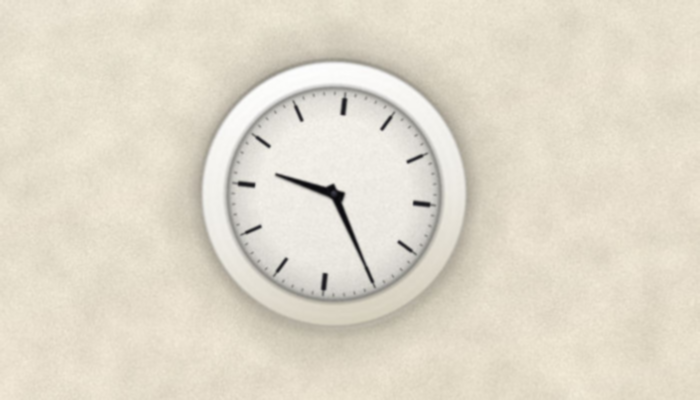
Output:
9 h 25 min
